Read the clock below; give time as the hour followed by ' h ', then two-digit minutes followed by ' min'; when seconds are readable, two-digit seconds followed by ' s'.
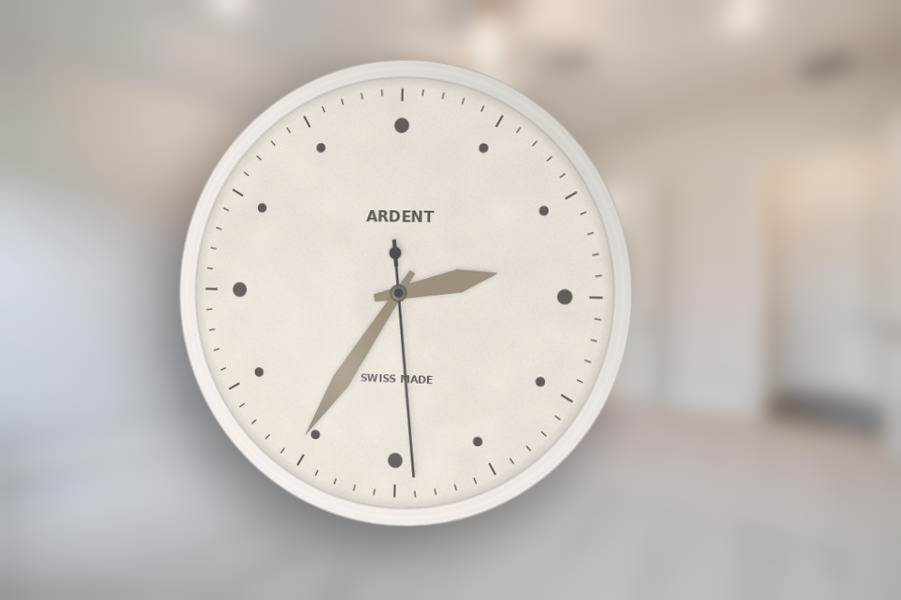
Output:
2 h 35 min 29 s
